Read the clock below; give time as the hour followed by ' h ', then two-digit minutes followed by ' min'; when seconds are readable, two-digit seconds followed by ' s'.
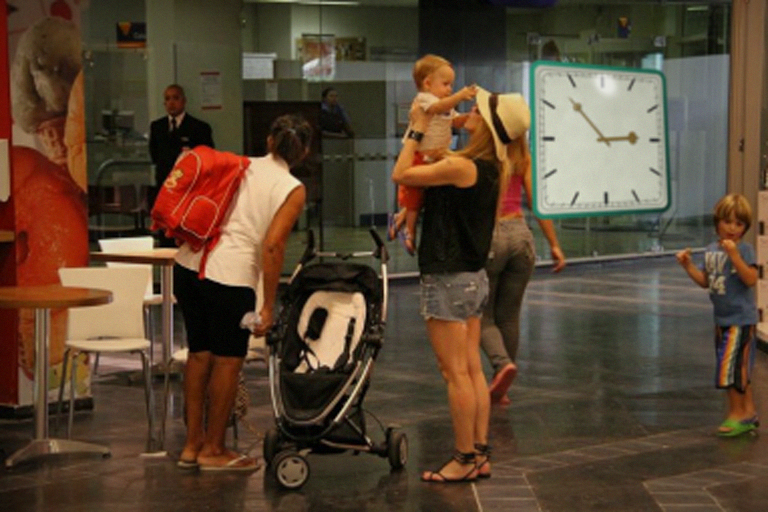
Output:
2 h 53 min
